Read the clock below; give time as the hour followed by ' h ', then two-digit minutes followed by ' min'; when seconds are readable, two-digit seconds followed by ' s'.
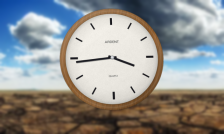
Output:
3 h 44 min
